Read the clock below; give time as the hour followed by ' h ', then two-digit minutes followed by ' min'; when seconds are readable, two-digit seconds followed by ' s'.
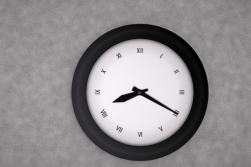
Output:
8 h 20 min
